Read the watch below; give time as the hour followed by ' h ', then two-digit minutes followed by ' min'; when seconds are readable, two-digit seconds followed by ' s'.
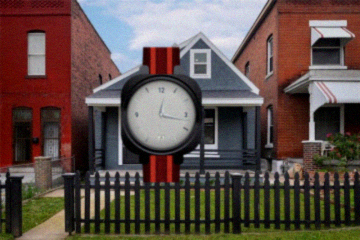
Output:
12 h 17 min
